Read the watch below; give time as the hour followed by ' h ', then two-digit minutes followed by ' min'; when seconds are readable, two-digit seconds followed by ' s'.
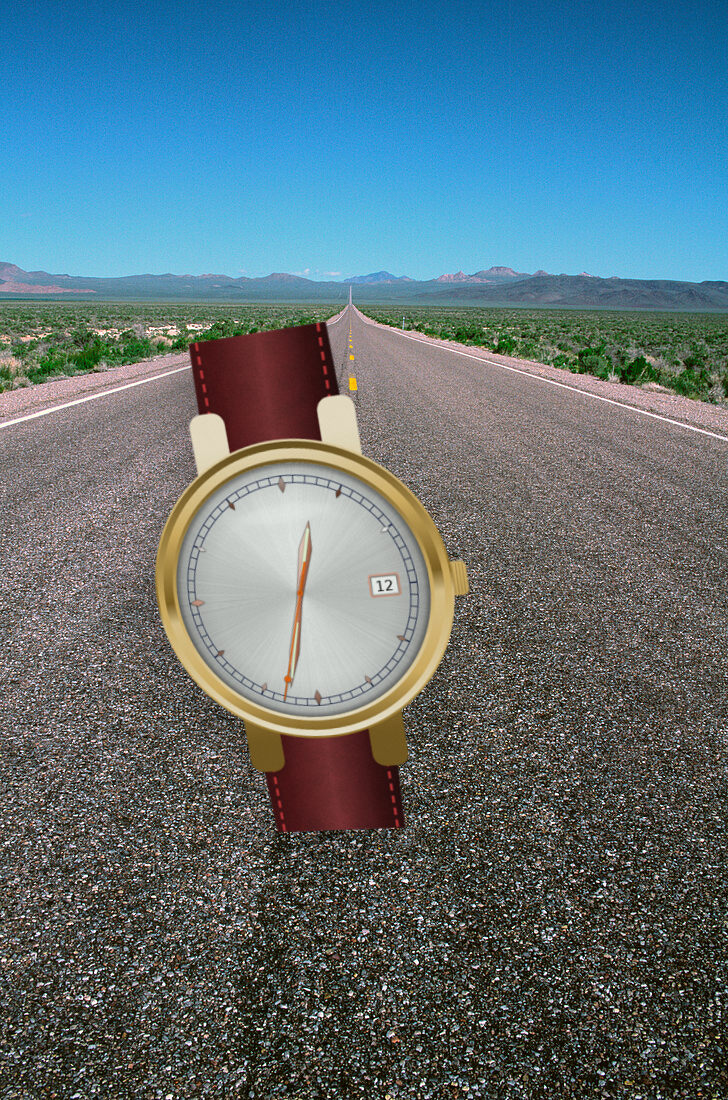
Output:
12 h 32 min 33 s
